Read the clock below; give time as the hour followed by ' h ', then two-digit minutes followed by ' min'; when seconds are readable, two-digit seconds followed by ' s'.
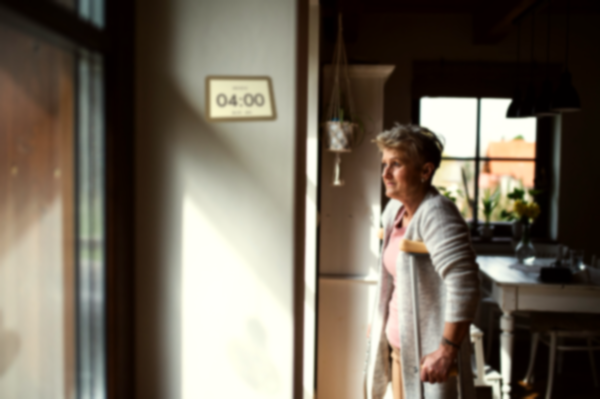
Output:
4 h 00 min
